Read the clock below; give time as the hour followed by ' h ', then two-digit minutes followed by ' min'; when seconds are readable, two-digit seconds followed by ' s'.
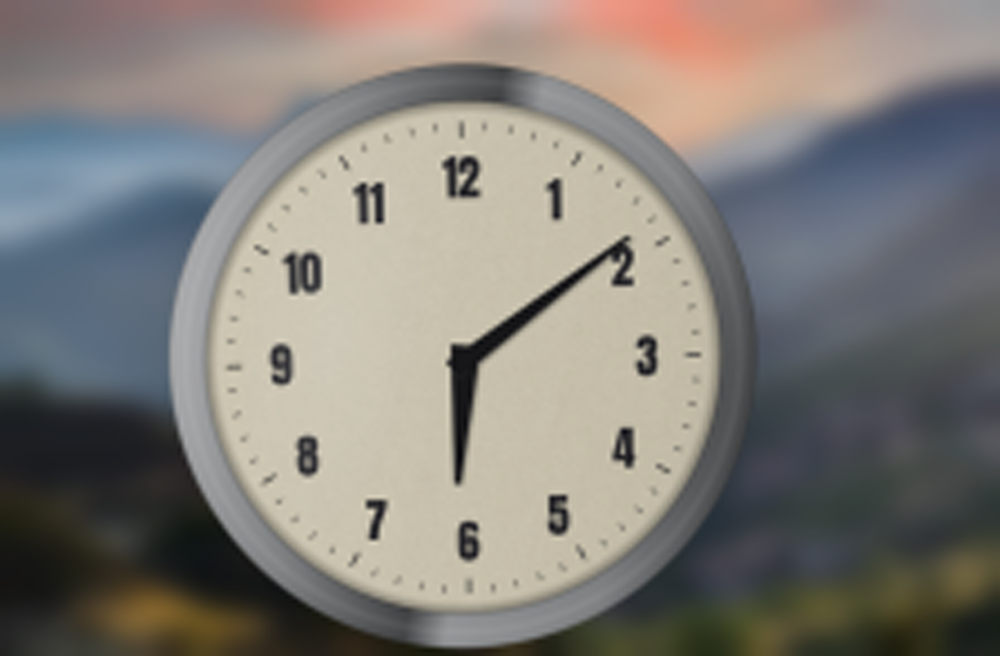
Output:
6 h 09 min
